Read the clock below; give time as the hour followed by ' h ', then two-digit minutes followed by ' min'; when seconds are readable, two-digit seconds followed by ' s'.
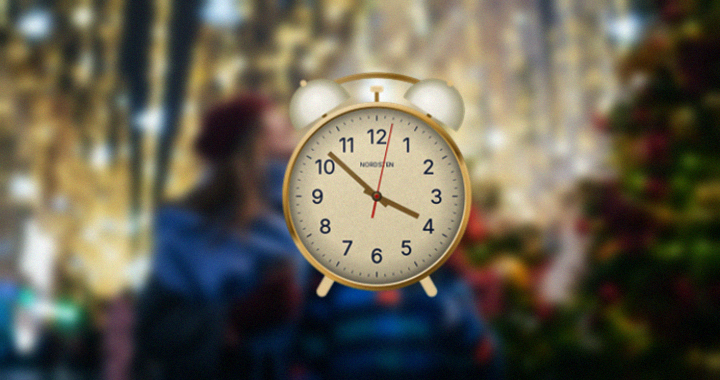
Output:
3 h 52 min 02 s
